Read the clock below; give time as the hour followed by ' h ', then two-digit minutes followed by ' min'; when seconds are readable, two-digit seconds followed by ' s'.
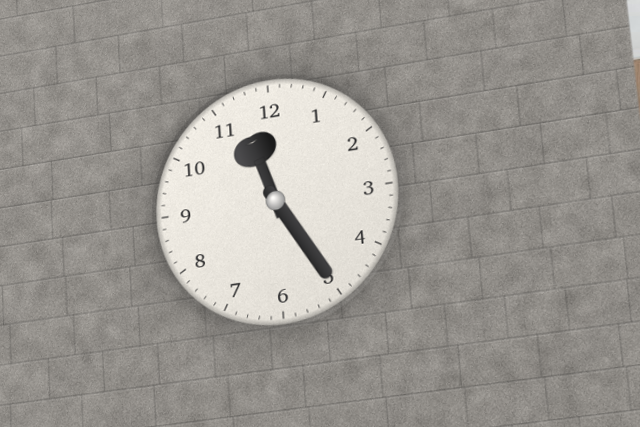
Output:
11 h 25 min
